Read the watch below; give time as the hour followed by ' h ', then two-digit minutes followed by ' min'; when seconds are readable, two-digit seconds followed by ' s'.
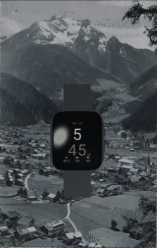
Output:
5 h 45 min
